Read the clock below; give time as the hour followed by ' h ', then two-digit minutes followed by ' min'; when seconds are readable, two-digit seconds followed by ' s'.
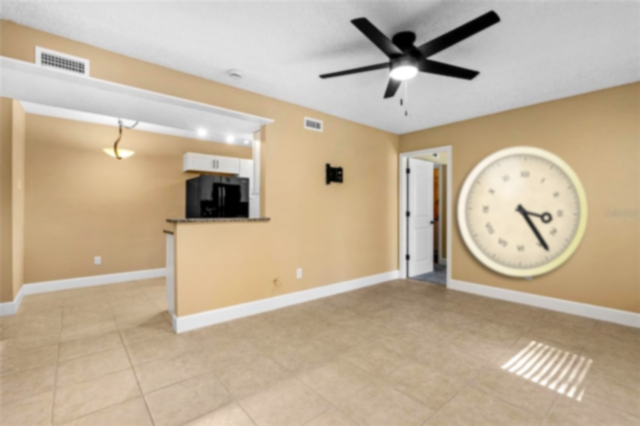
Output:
3 h 24 min
